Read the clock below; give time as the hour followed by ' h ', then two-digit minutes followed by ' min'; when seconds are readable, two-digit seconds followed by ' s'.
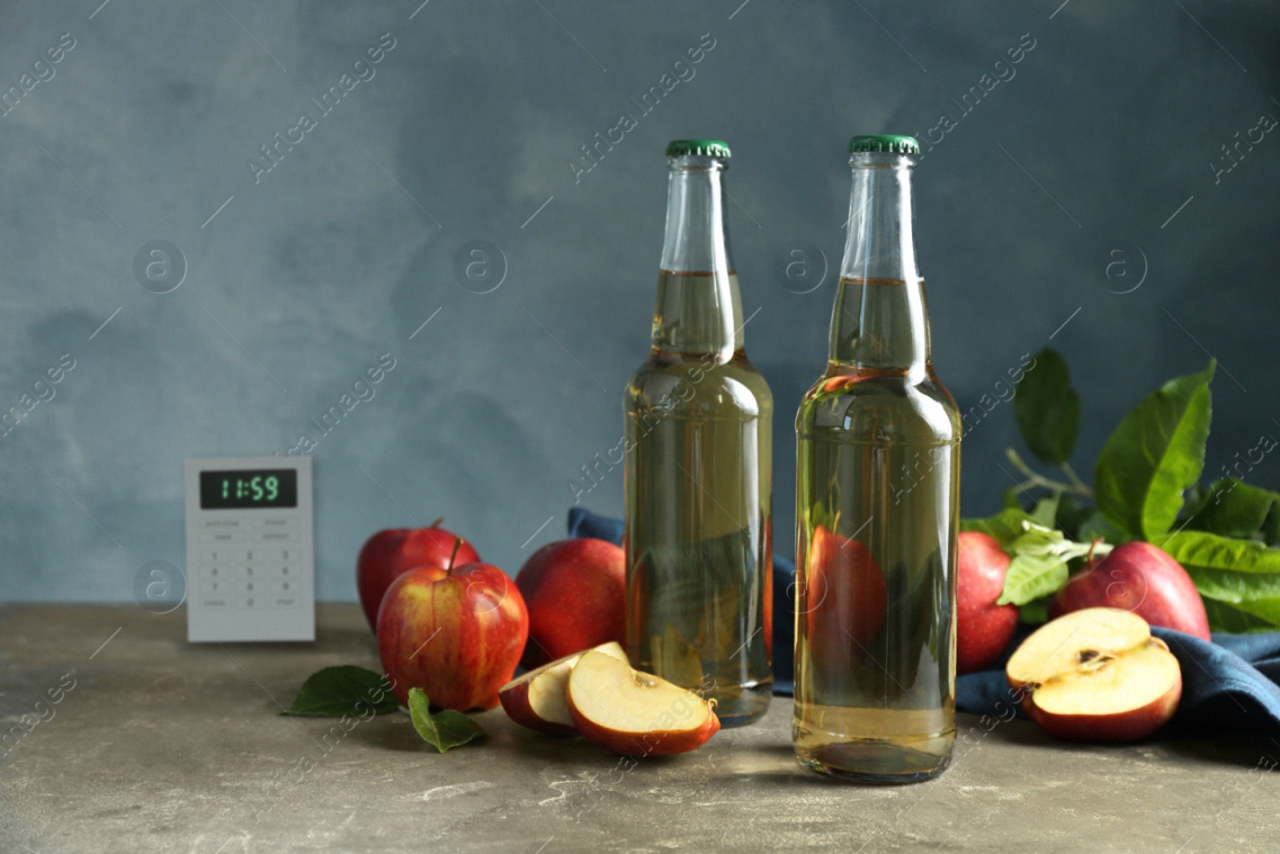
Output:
11 h 59 min
